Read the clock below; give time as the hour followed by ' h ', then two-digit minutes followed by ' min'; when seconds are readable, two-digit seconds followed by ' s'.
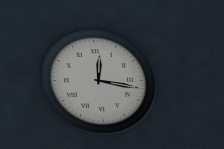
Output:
12 h 17 min
